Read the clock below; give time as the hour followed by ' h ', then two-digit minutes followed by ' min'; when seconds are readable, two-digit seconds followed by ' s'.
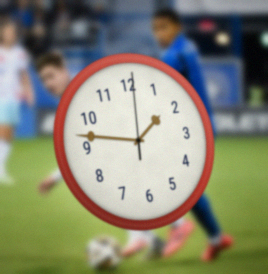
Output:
1 h 47 min 01 s
